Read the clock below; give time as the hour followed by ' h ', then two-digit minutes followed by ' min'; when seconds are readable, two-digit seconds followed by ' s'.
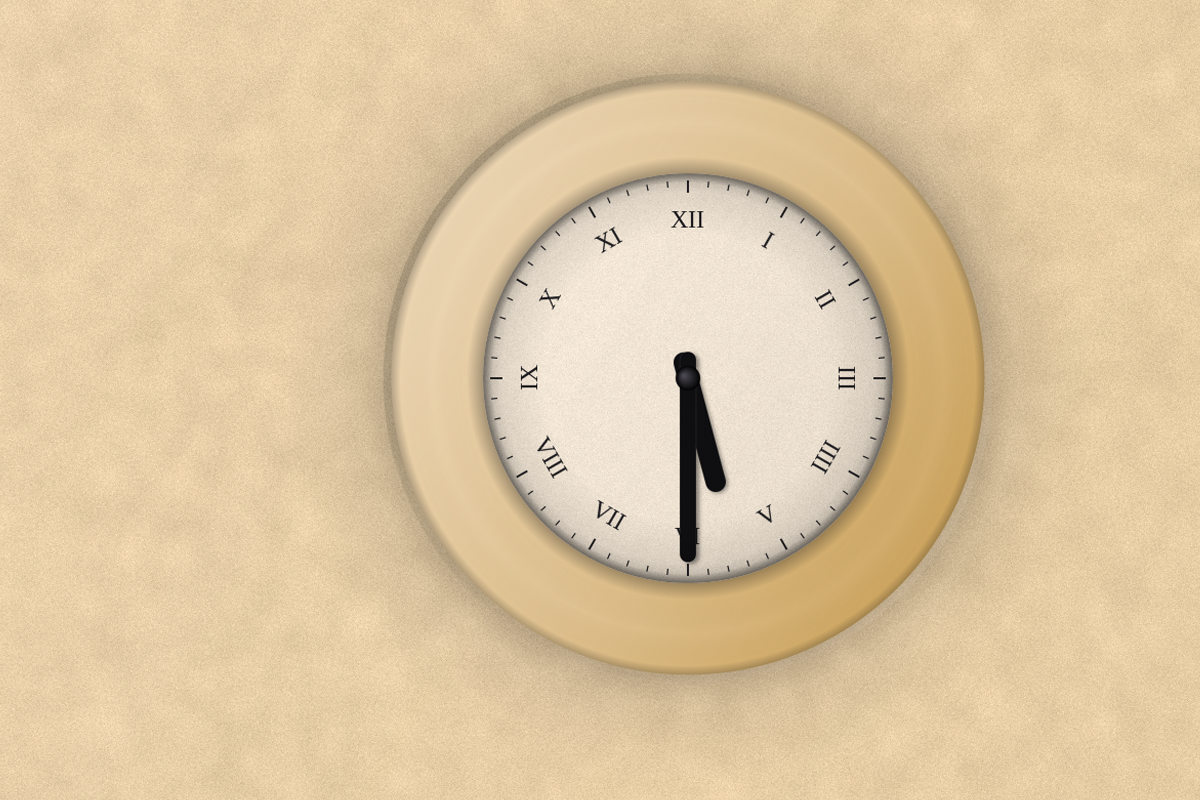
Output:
5 h 30 min
